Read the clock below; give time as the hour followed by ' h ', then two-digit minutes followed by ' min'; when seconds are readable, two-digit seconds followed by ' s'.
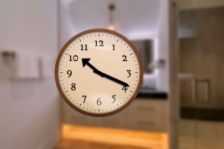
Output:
10 h 19 min
